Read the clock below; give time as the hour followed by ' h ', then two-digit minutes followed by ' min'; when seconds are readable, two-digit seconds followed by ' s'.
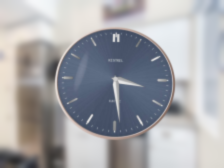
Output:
3 h 29 min
